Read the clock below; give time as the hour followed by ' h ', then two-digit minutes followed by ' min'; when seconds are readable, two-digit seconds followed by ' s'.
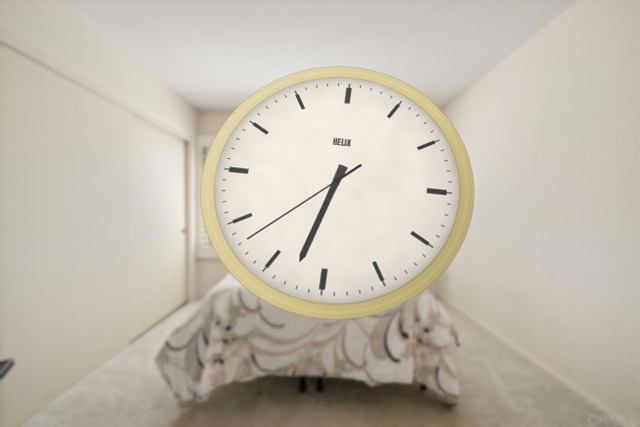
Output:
6 h 32 min 38 s
